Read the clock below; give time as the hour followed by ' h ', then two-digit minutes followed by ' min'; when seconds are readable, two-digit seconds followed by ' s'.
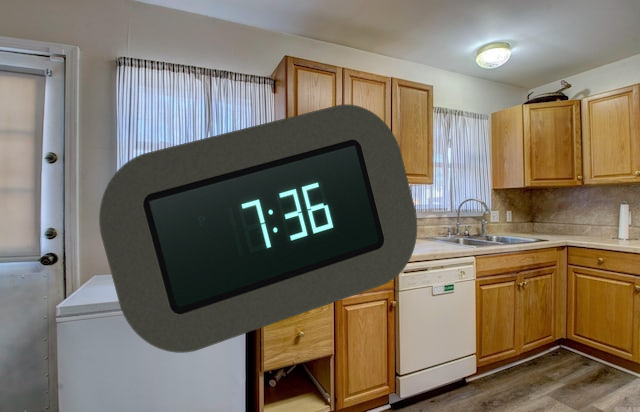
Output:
7 h 36 min
